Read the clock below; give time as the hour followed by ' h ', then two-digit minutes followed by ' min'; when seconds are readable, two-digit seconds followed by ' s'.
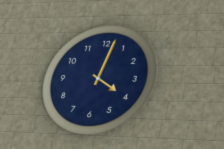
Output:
4 h 02 min
